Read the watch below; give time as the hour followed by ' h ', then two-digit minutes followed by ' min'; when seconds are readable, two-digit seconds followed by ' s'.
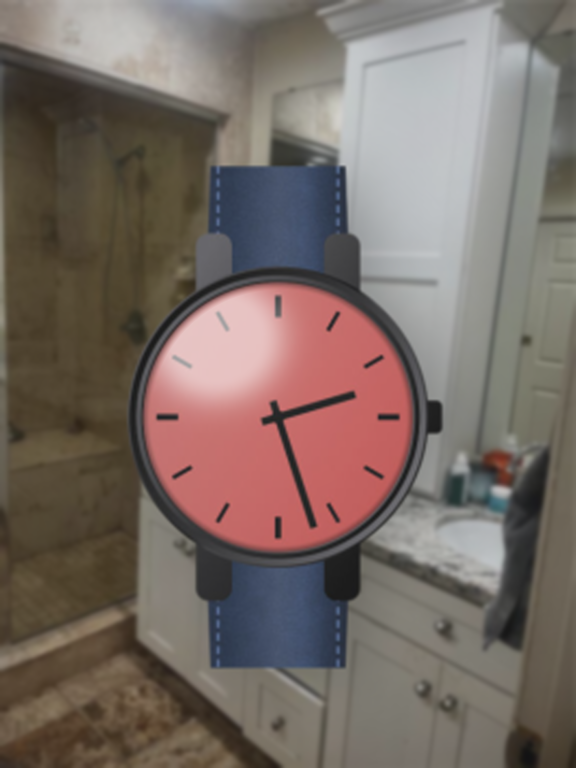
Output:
2 h 27 min
